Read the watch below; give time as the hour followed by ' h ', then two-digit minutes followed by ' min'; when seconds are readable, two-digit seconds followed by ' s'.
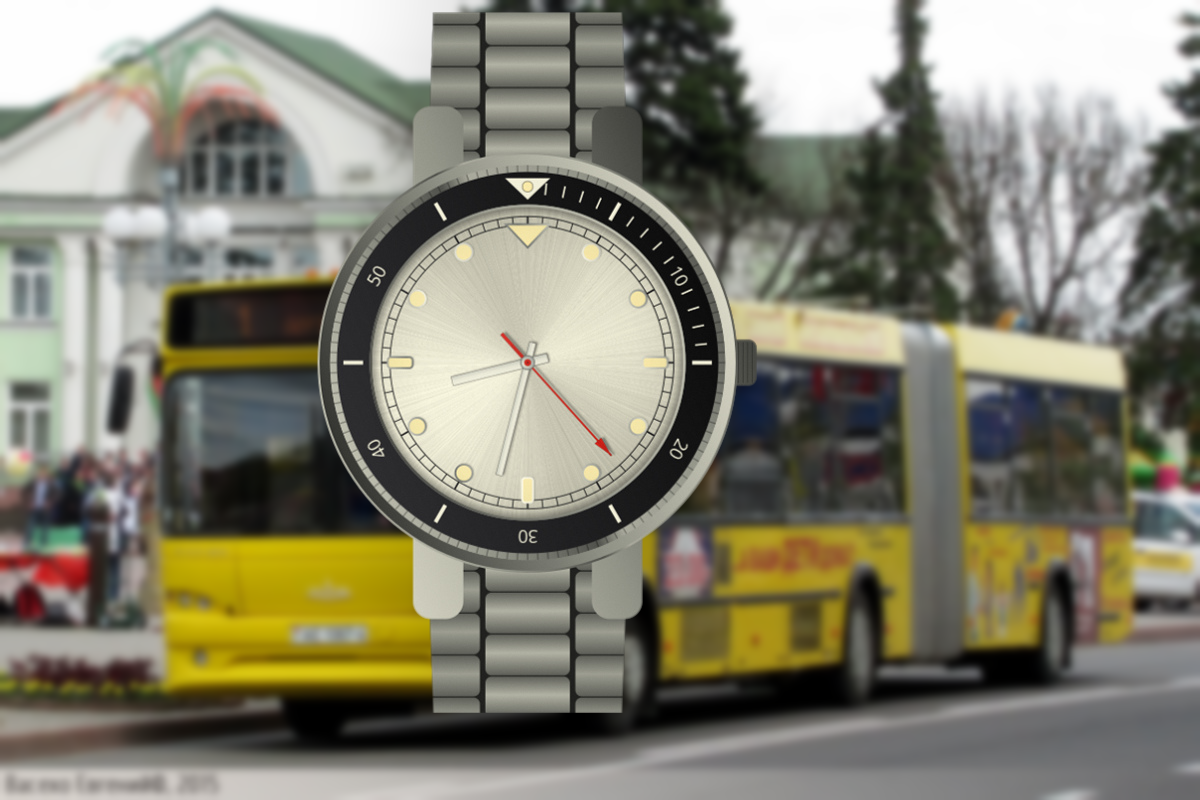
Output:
8 h 32 min 23 s
